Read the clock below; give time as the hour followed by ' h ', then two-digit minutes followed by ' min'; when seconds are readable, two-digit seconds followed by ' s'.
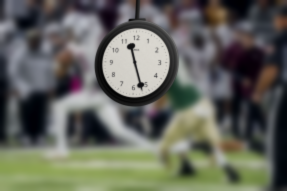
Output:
11 h 27 min
